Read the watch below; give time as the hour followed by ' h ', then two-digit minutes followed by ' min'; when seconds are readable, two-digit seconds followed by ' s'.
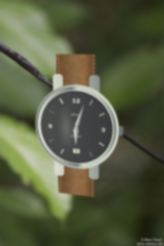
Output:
6 h 03 min
